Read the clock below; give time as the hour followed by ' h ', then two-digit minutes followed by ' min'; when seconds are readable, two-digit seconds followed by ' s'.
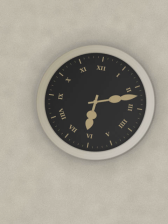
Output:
6 h 12 min
